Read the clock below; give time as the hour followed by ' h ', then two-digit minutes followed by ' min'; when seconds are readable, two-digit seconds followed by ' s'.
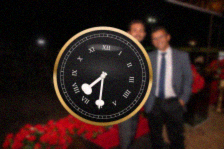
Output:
7 h 30 min
